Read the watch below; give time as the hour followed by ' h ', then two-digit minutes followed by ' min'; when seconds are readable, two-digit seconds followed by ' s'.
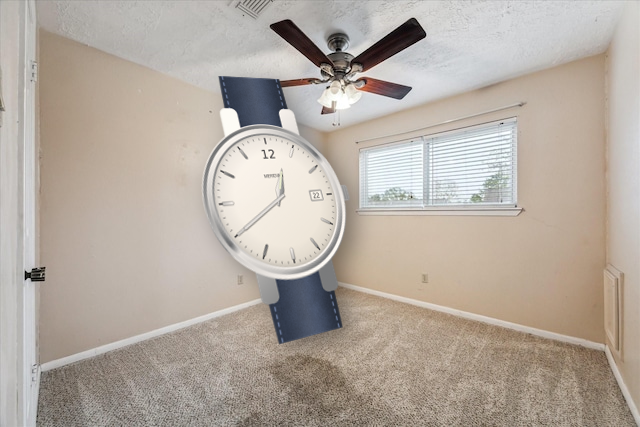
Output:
12 h 40 min
